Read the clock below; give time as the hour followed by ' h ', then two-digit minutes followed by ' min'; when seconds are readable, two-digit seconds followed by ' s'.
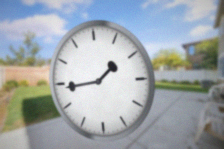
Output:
1 h 44 min
